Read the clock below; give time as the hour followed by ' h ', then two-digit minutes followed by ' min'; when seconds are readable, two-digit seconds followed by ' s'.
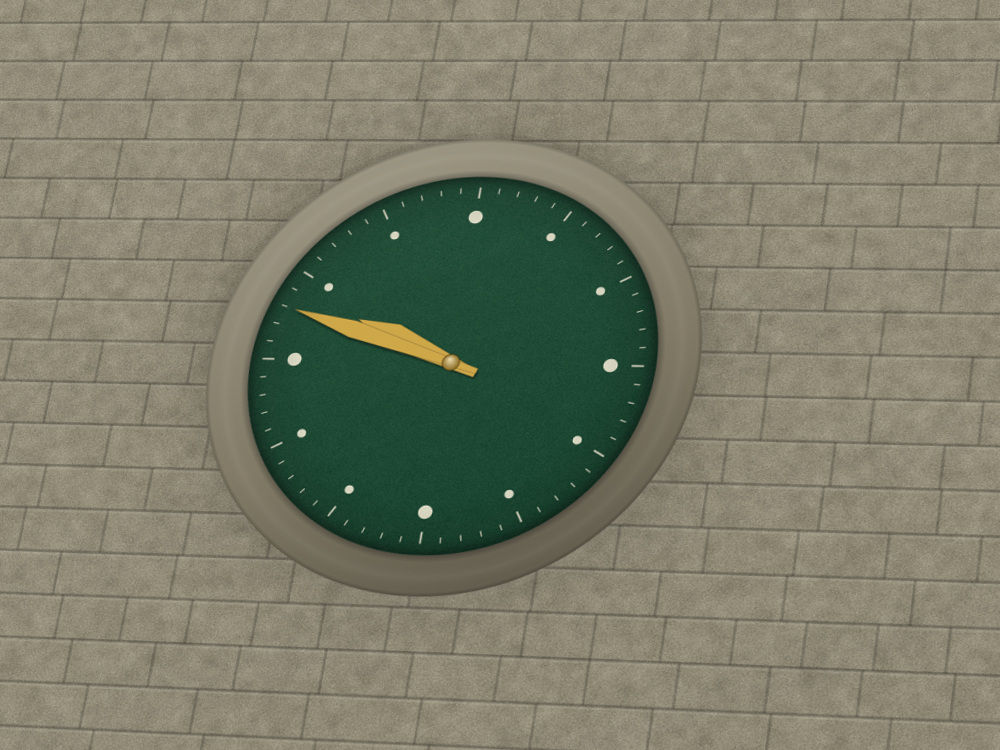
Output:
9 h 48 min
